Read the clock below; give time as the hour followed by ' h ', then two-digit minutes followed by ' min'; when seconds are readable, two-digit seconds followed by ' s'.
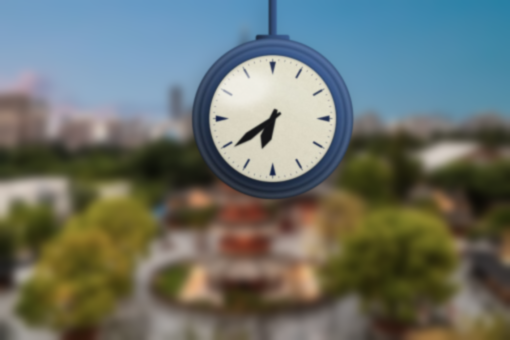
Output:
6 h 39 min
